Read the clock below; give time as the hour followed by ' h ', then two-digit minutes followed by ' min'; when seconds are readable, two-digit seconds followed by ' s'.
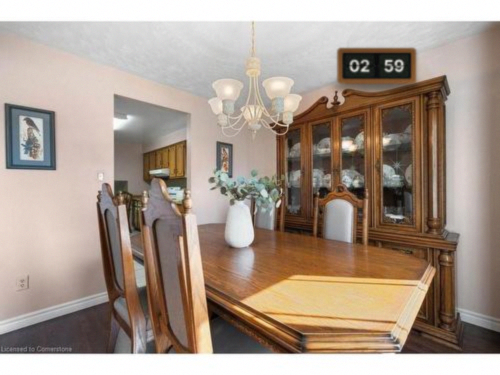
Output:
2 h 59 min
